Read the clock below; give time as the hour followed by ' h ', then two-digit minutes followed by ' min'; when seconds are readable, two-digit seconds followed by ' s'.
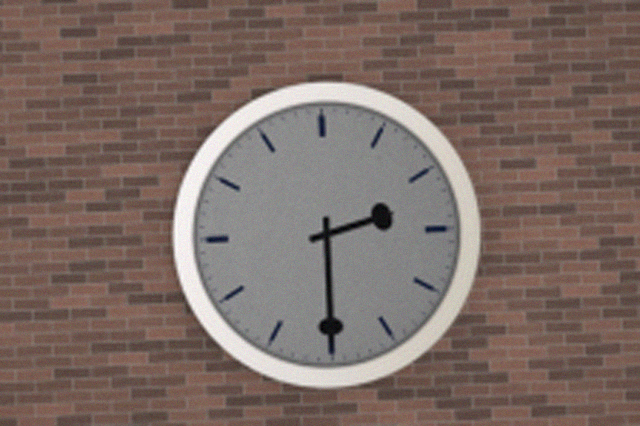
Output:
2 h 30 min
